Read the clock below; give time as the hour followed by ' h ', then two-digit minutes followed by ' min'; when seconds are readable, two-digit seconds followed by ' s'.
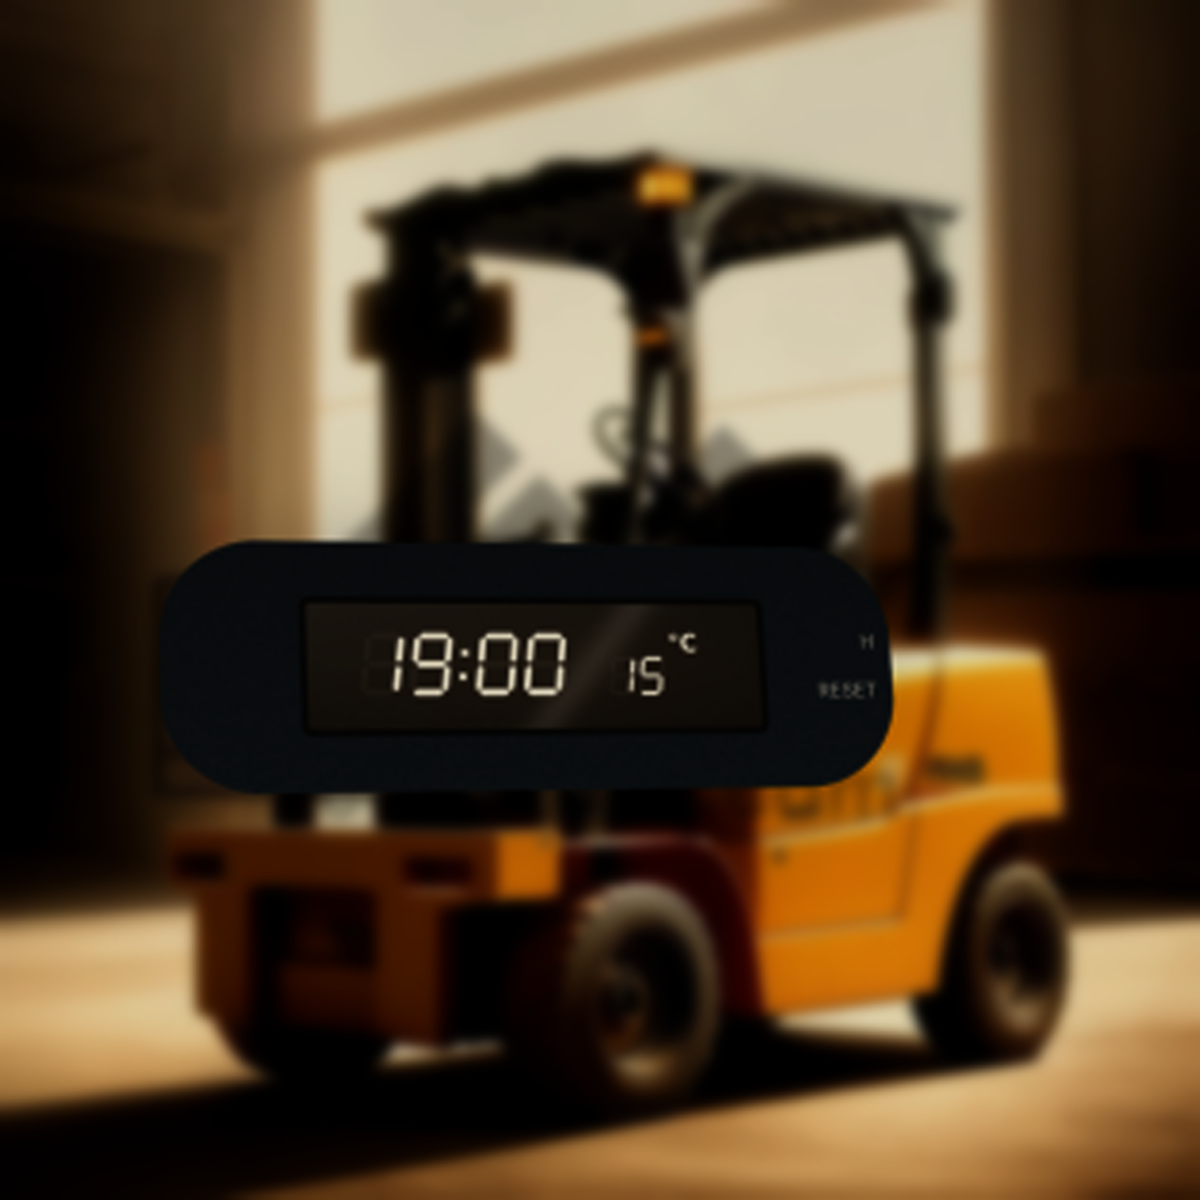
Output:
19 h 00 min
